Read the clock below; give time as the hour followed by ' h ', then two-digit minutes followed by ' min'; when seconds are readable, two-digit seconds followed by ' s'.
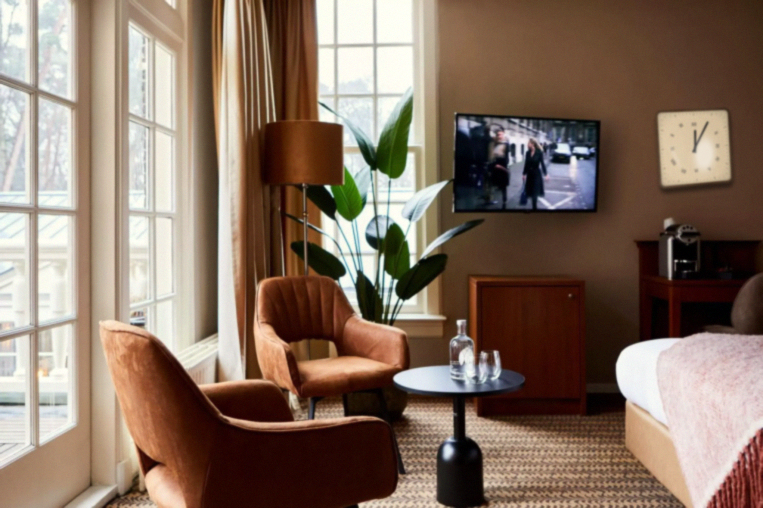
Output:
12 h 05 min
